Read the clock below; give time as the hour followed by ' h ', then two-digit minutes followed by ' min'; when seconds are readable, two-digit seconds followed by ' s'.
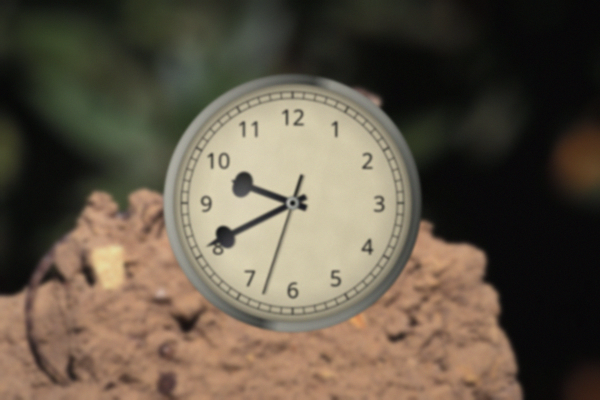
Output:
9 h 40 min 33 s
